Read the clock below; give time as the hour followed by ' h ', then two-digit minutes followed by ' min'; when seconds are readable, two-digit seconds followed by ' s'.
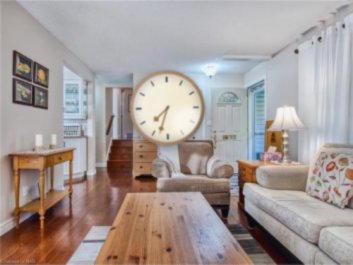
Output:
7 h 33 min
